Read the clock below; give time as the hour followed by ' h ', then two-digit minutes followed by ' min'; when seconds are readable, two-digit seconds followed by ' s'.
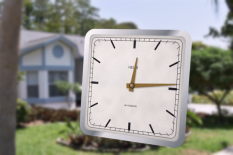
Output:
12 h 14 min
